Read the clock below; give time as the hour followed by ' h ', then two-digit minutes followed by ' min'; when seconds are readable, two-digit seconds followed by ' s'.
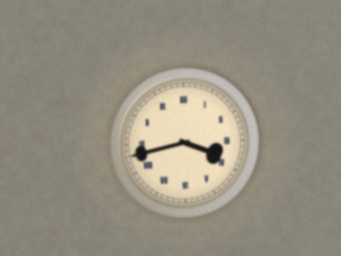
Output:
3 h 43 min
